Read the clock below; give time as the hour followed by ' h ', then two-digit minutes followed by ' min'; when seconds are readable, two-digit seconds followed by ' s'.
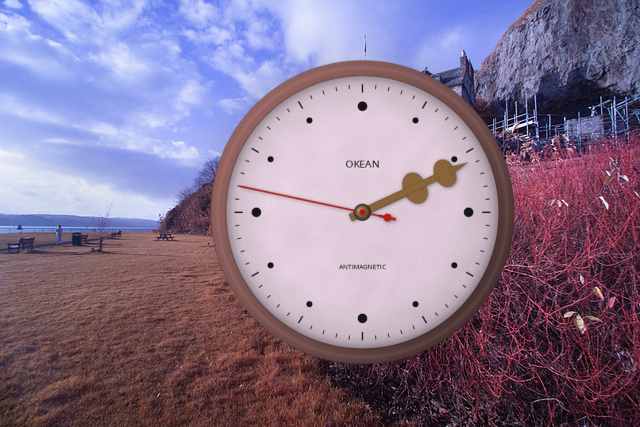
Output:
2 h 10 min 47 s
